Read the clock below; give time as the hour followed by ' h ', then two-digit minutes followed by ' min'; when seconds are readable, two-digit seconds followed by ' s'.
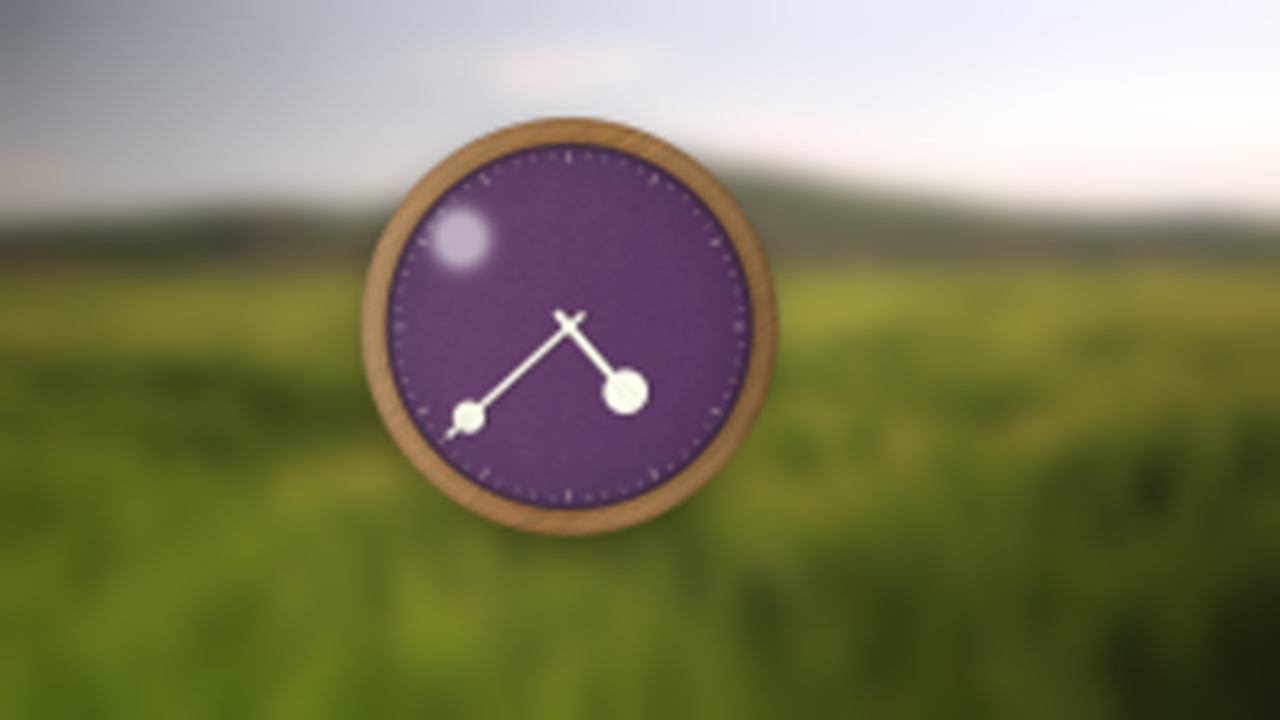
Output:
4 h 38 min
